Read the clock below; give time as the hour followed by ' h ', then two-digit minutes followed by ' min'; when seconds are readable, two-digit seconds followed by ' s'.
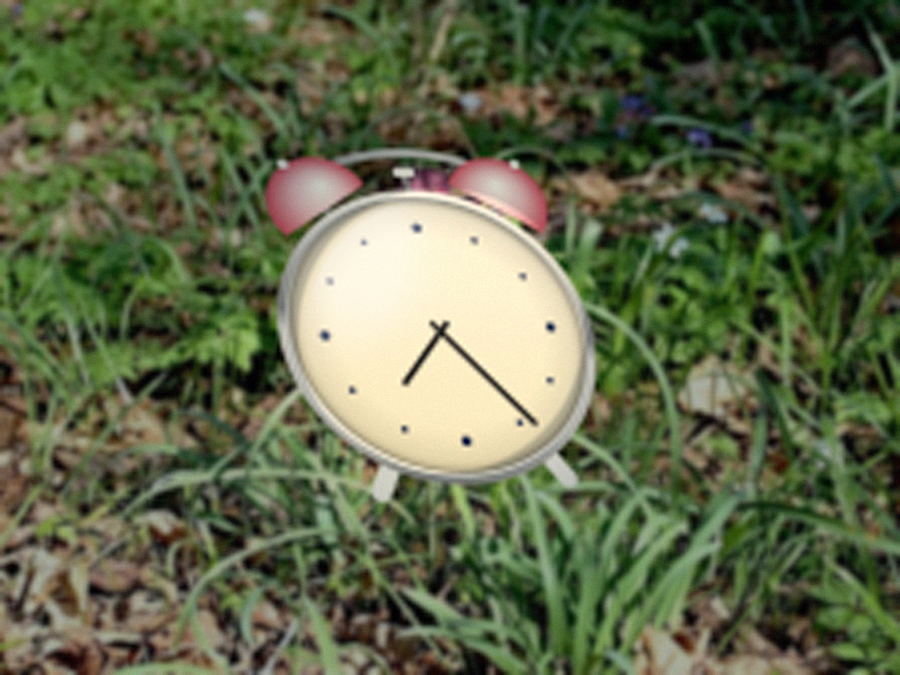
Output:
7 h 24 min
